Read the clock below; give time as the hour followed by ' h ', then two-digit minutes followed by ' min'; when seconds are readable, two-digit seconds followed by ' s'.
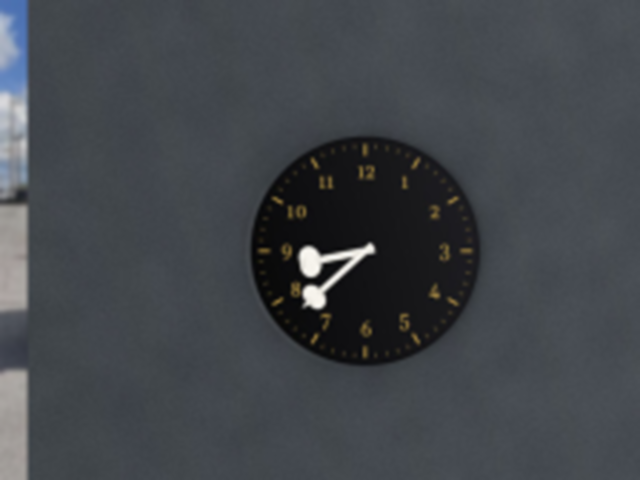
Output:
8 h 38 min
